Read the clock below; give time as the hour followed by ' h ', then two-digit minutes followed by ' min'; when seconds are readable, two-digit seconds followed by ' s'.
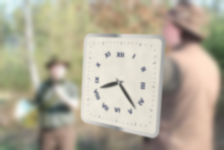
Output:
8 h 23 min
